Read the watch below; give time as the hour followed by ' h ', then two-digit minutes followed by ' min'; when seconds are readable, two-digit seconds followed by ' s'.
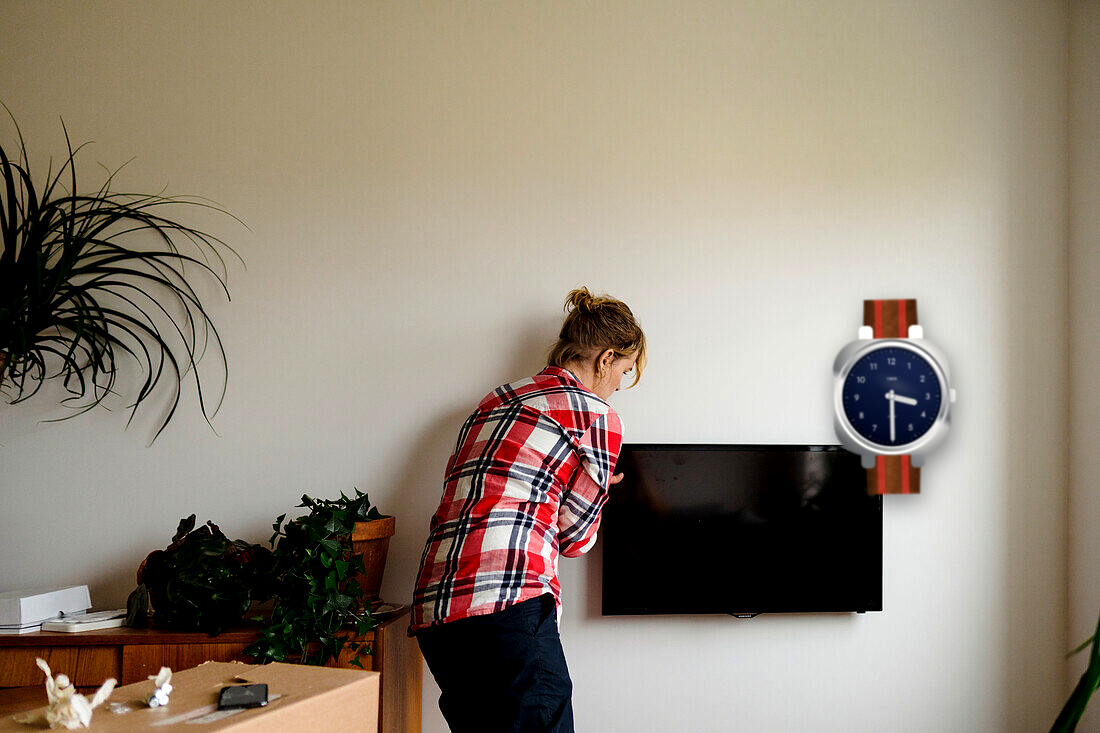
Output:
3 h 30 min
